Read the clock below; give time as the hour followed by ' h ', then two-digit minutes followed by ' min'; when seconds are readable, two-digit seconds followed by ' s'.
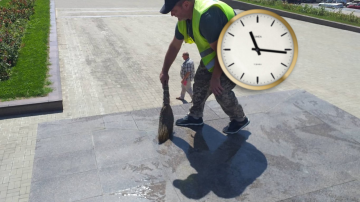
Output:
11 h 16 min
